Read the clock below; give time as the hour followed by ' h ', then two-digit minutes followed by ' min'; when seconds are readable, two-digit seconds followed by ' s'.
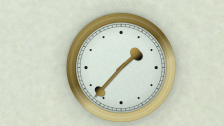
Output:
1 h 37 min
